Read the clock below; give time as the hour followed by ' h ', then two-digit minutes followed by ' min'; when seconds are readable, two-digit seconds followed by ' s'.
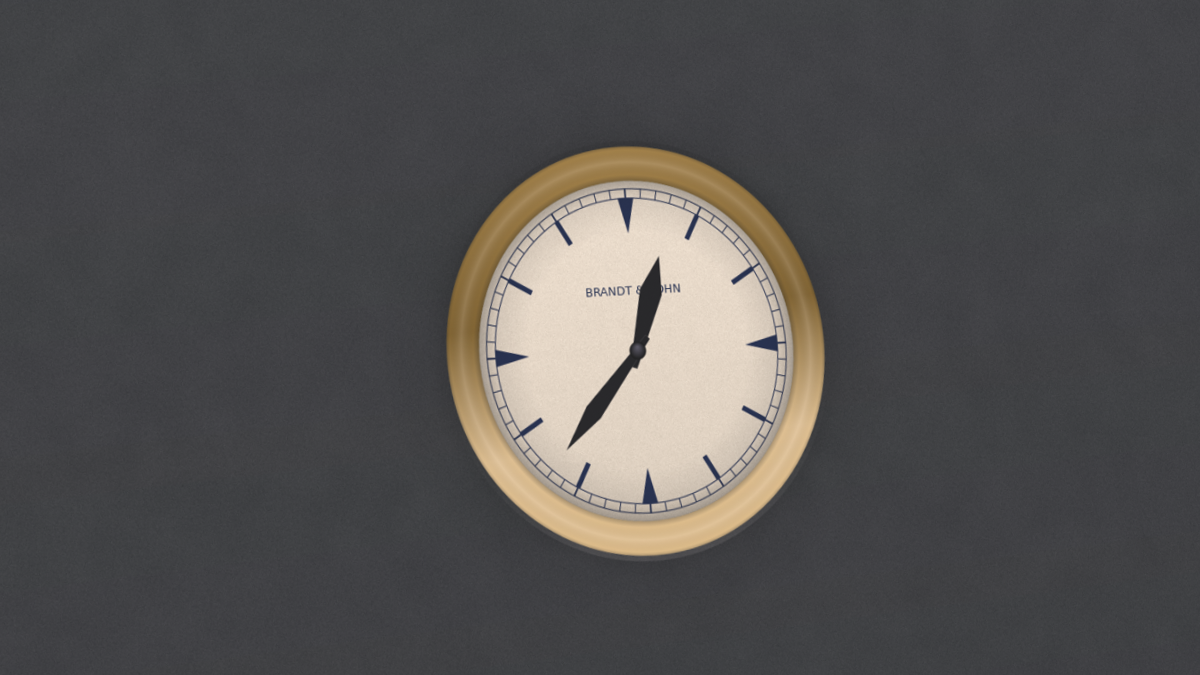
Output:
12 h 37 min
